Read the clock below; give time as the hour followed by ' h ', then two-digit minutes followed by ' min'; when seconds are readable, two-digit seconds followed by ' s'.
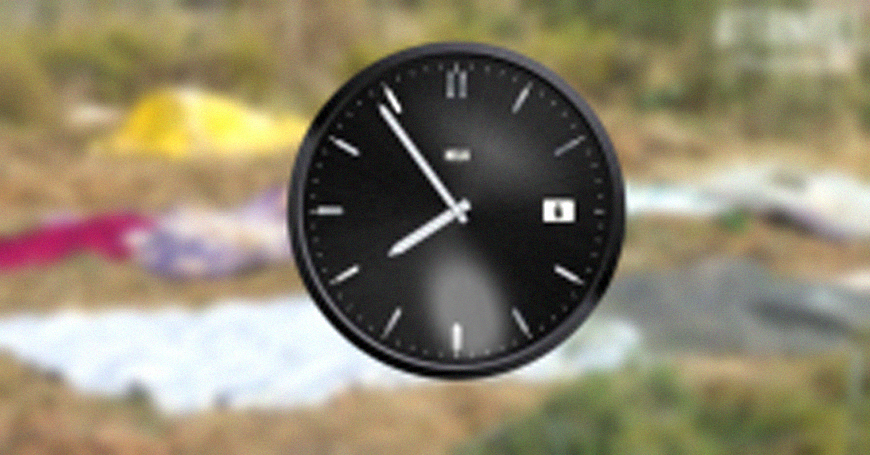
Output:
7 h 54 min
